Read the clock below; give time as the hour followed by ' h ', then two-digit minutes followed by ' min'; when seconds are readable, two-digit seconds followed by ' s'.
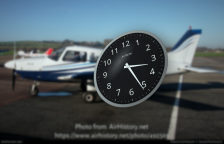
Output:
3 h 26 min
